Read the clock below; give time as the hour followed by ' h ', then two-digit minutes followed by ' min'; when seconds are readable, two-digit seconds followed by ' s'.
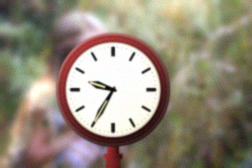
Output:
9 h 35 min
